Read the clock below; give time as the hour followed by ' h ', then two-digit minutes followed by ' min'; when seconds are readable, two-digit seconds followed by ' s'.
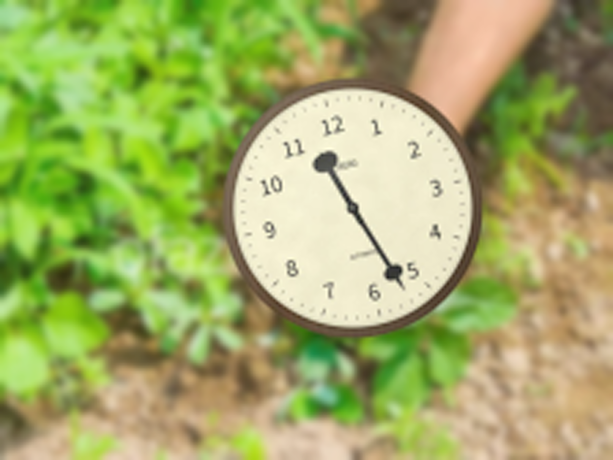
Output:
11 h 27 min
